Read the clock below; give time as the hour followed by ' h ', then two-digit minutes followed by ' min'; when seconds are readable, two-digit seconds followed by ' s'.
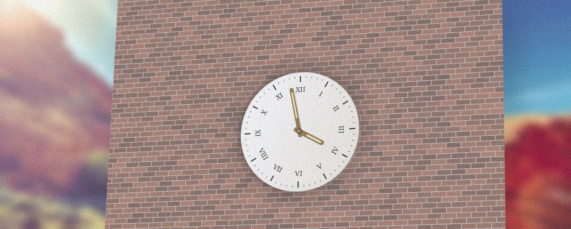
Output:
3 h 58 min
